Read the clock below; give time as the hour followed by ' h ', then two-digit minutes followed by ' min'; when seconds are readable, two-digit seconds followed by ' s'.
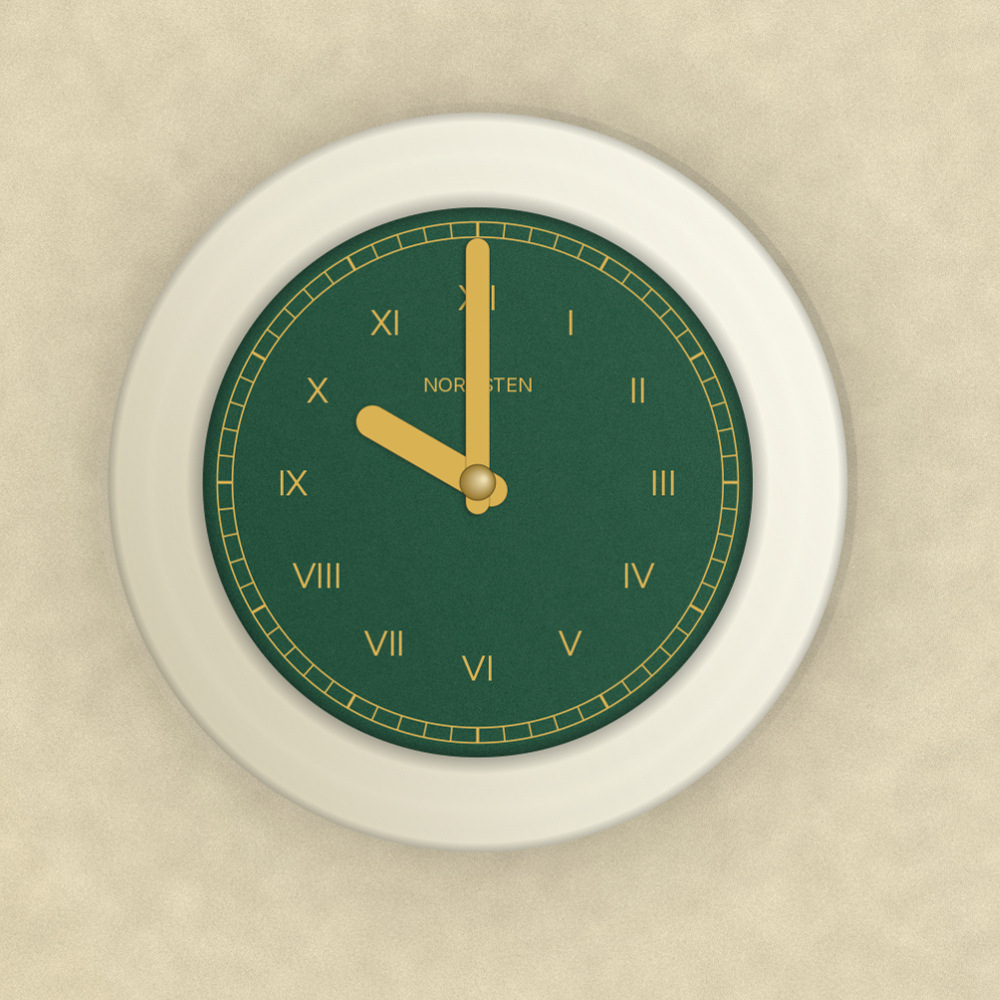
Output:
10 h 00 min
